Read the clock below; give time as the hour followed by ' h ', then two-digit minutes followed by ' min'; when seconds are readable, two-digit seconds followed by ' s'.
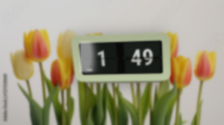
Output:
1 h 49 min
